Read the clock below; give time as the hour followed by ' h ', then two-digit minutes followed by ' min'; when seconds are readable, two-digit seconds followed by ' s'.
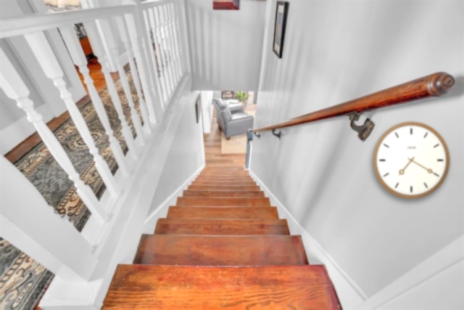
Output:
7 h 20 min
